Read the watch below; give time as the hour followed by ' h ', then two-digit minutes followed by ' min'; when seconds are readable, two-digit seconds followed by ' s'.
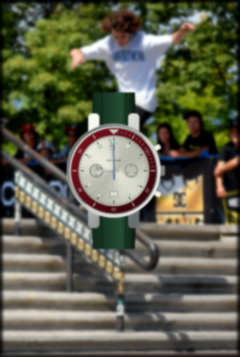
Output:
8 h 59 min
